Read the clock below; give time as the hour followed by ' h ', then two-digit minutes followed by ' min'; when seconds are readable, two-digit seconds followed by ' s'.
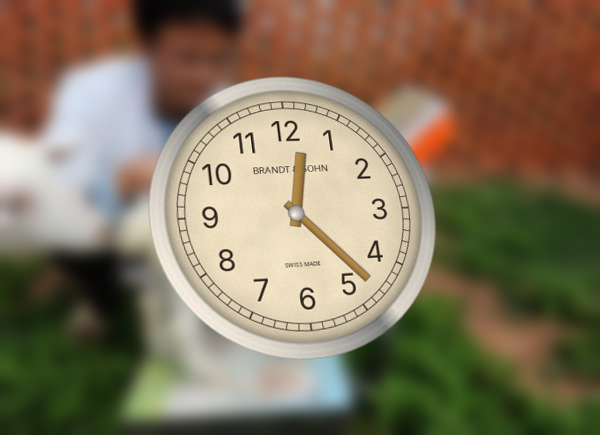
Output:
12 h 23 min
